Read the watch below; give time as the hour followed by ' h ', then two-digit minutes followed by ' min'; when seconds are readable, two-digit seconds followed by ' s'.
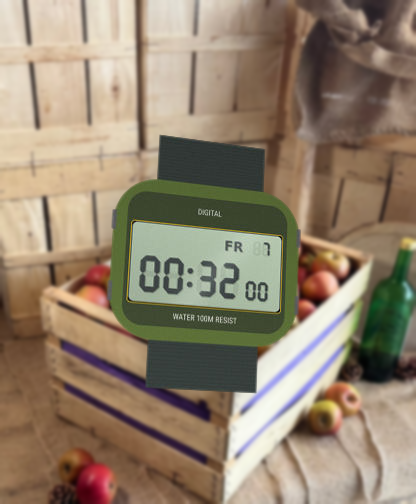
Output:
0 h 32 min 00 s
